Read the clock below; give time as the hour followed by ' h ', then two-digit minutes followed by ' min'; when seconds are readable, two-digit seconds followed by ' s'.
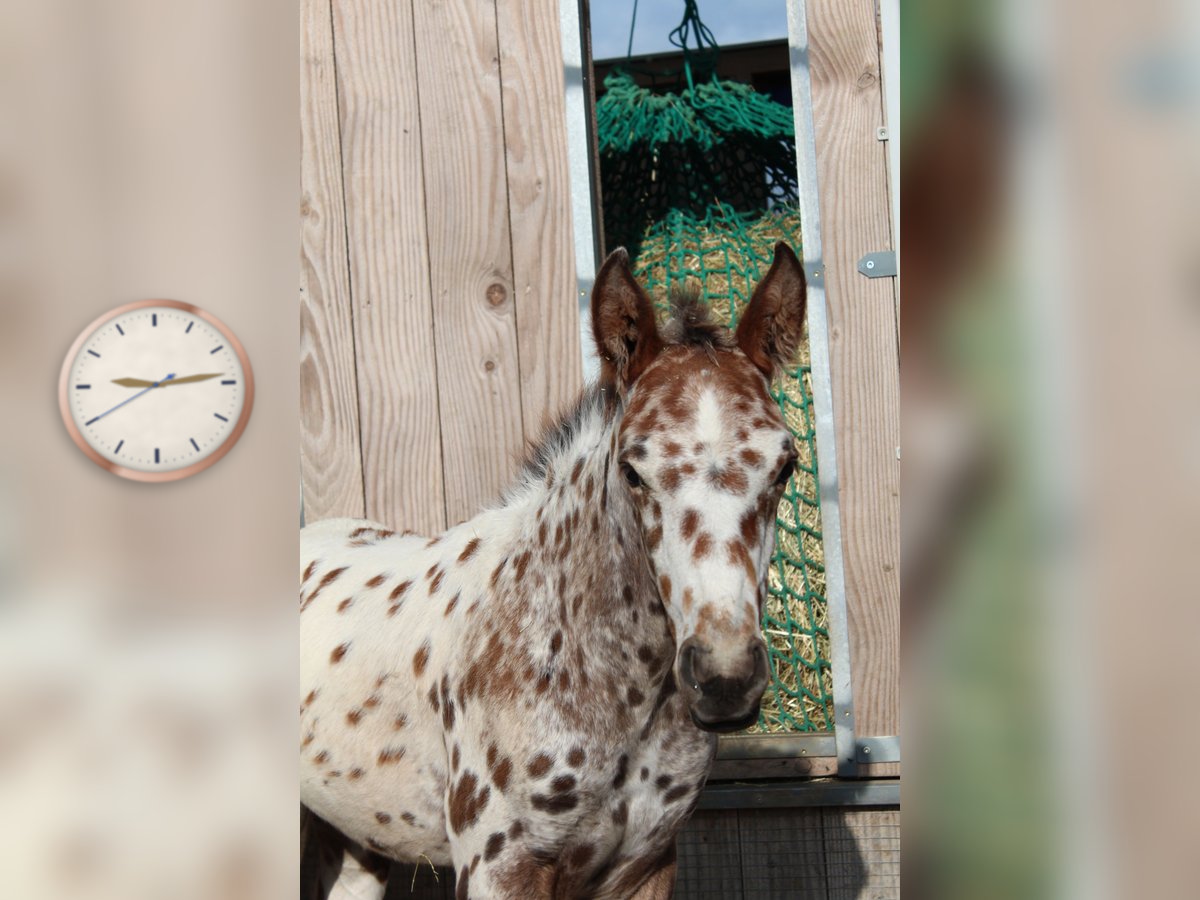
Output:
9 h 13 min 40 s
